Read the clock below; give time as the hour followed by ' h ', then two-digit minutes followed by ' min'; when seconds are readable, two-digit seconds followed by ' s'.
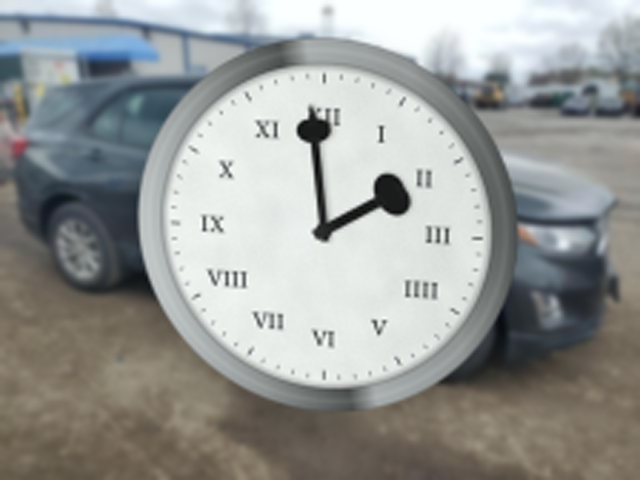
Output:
1 h 59 min
